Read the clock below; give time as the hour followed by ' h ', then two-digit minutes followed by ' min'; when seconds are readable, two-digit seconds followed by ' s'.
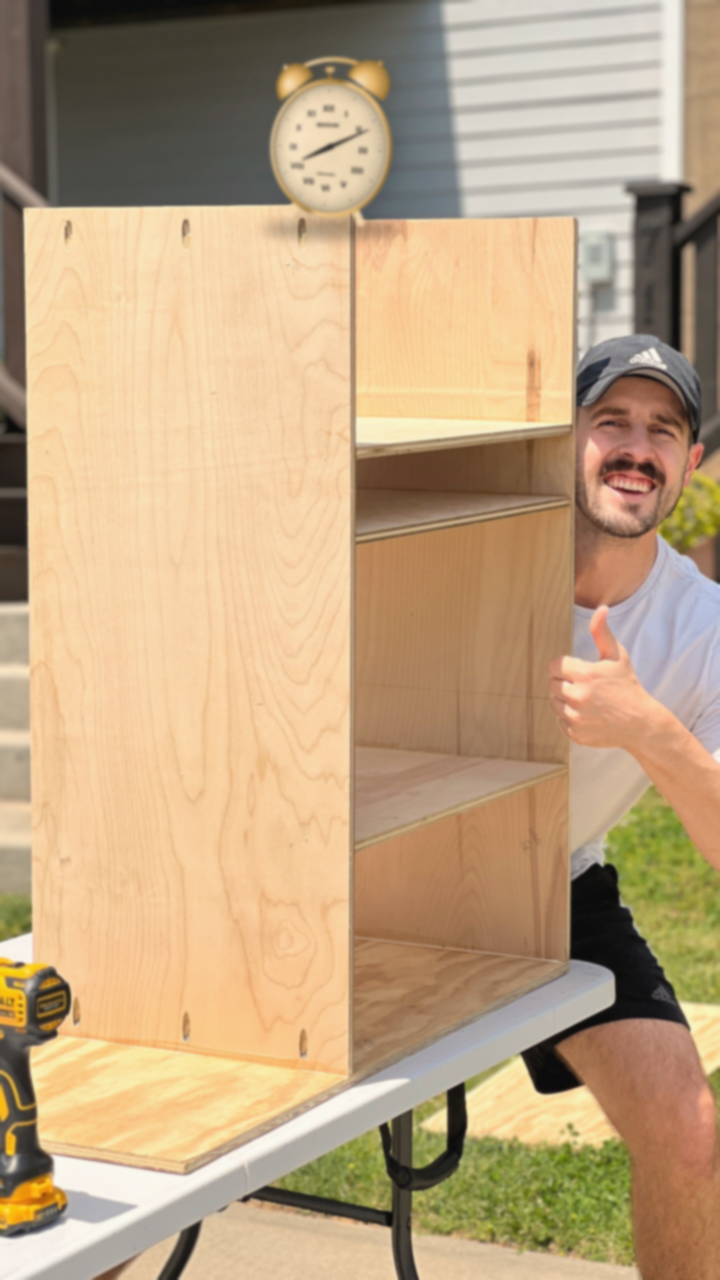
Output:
8 h 11 min
